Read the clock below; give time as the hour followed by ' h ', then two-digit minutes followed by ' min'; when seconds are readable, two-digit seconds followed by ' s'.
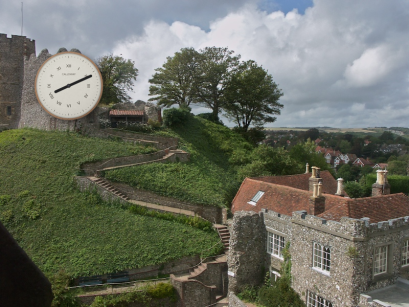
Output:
8 h 11 min
